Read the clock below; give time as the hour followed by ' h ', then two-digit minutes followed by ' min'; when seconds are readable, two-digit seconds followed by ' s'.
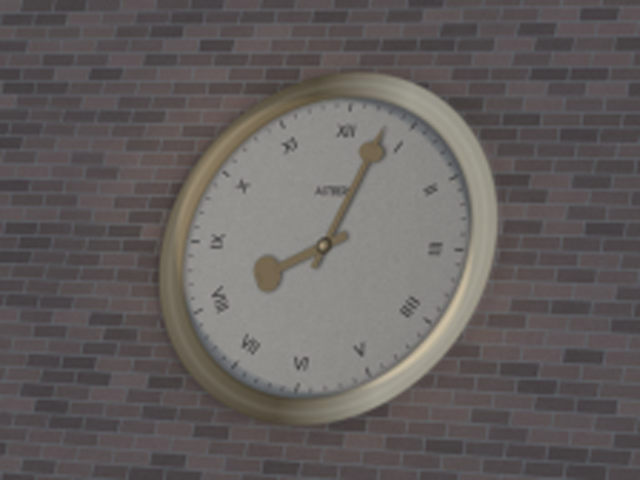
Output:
8 h 03 min
